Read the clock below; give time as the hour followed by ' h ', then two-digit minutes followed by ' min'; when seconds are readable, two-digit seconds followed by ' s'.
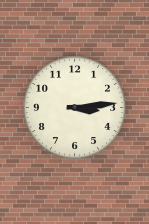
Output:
3 h 14 min
